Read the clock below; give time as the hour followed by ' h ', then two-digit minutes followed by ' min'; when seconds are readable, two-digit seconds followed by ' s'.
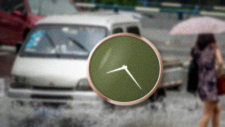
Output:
8 h 24 min
